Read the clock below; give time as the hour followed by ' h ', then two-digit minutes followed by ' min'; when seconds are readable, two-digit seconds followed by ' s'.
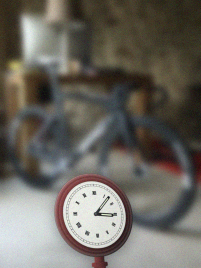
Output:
3 h 07 min
